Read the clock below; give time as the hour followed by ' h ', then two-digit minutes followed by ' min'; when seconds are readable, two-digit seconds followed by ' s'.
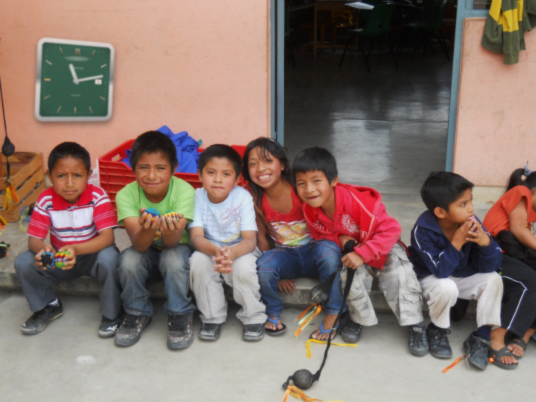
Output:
11 h 13 min
